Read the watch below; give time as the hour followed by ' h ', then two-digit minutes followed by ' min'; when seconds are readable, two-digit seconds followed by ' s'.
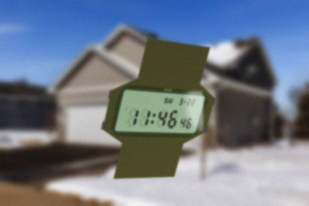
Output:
11 h 46 min 46 s
